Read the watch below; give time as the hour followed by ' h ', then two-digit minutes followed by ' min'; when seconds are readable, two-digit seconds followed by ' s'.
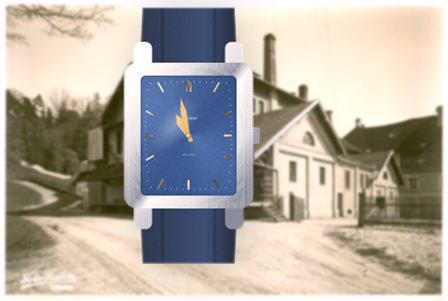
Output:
10 h 58 min
